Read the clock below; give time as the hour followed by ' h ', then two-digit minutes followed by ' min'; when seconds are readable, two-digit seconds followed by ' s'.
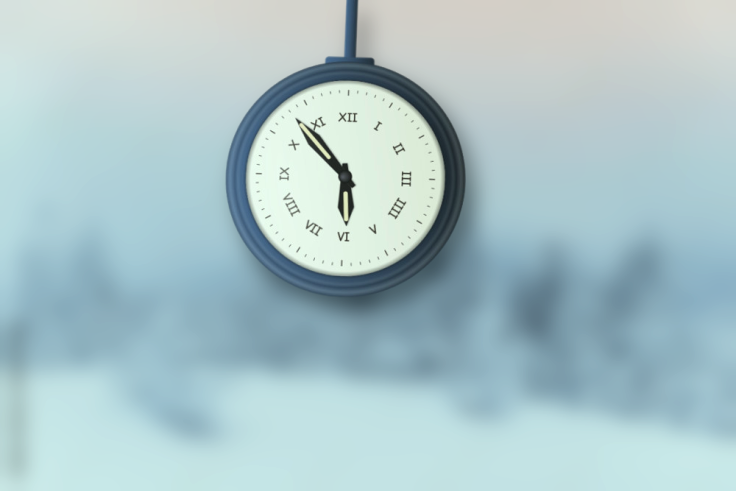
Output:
5 h 53 min
